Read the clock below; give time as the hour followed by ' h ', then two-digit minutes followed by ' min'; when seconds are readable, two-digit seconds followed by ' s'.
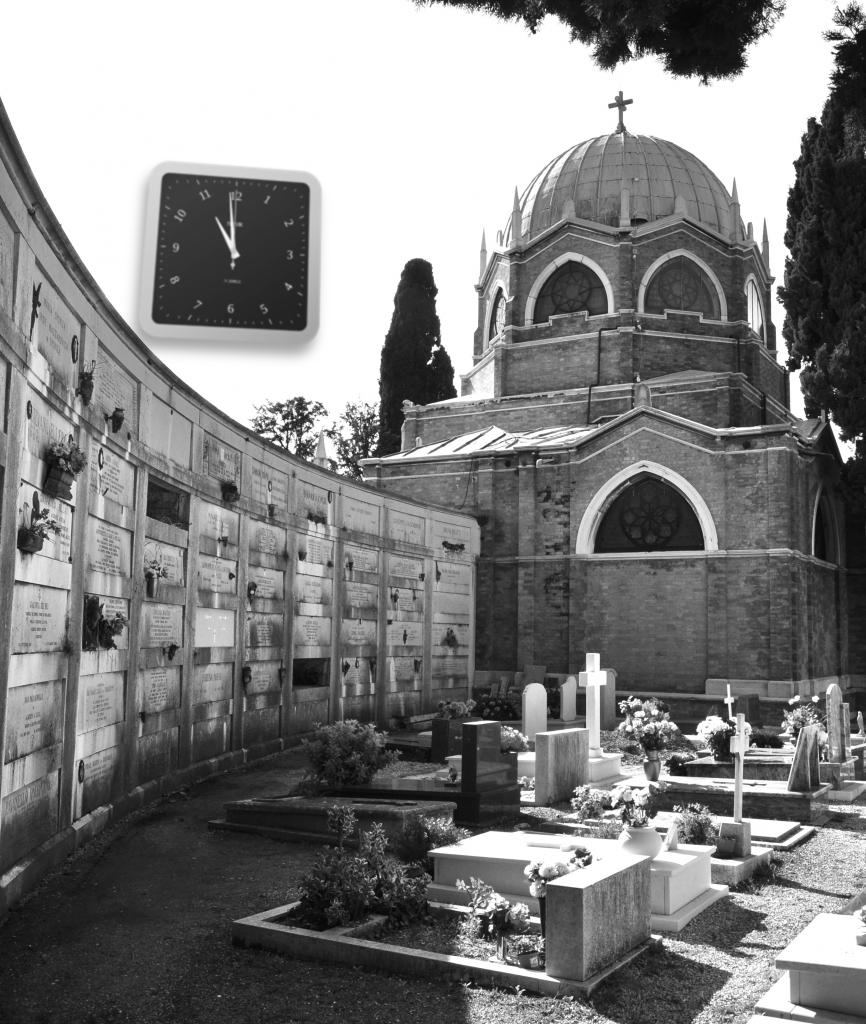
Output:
10 h 59 min 00 s
